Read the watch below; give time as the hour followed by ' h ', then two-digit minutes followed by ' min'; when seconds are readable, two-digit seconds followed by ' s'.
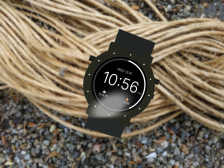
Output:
10 h 56 min
